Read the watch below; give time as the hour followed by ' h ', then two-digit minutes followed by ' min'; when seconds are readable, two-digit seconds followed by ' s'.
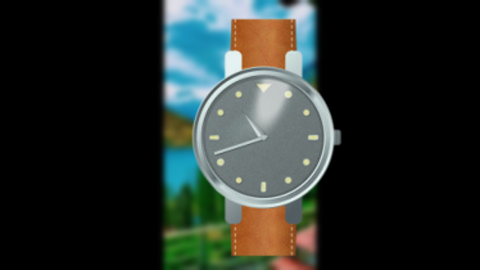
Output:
10 h 42 min
